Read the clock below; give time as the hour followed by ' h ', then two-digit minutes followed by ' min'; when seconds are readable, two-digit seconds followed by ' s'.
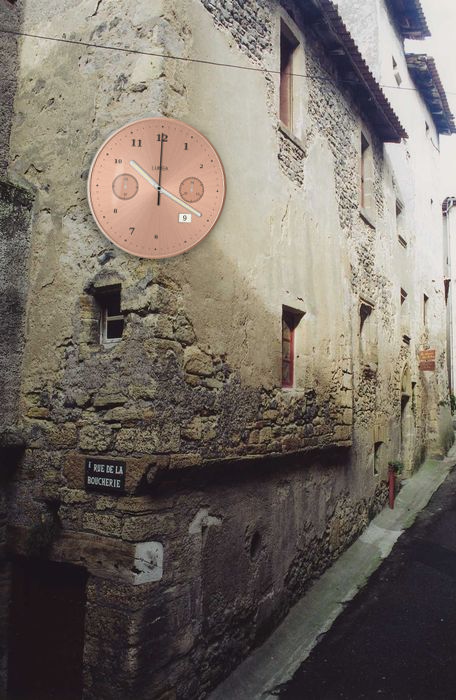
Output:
10 h 20 min
